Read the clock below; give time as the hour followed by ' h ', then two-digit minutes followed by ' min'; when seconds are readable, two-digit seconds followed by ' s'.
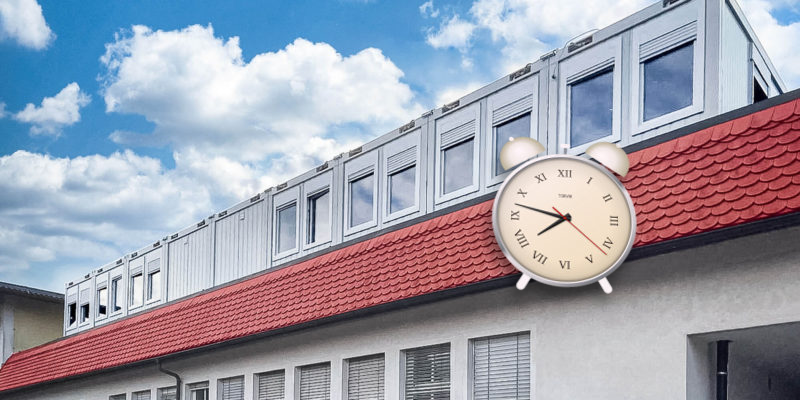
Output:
7 h 47 min 22 s
